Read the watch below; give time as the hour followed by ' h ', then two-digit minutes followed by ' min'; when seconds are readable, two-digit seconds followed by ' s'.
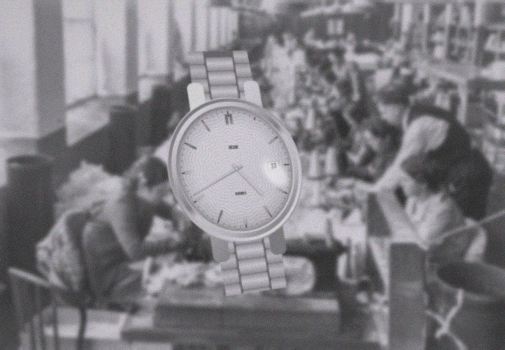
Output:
4 h 41 min
